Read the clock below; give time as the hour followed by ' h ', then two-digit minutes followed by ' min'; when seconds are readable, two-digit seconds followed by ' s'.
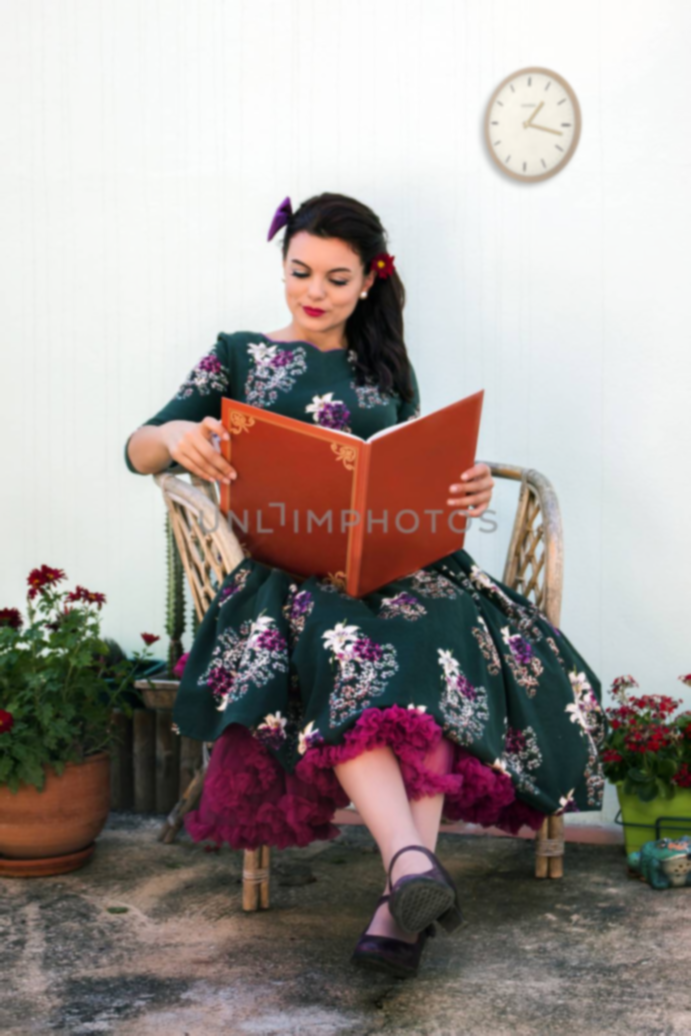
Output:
1 h 17 min
